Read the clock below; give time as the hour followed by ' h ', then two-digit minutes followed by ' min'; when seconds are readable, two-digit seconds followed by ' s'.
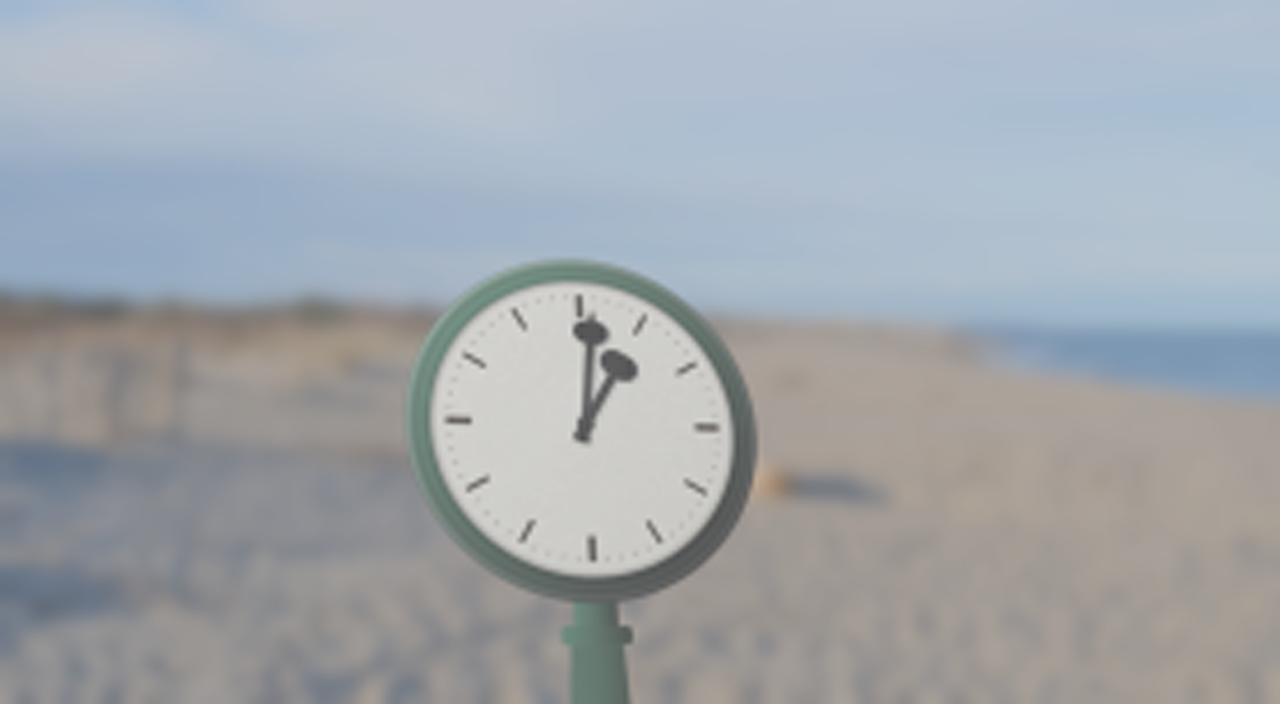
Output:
1 h 01 min
